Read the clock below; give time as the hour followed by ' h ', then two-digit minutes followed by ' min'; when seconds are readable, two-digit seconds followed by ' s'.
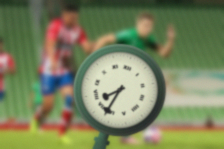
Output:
7 h 32 min
